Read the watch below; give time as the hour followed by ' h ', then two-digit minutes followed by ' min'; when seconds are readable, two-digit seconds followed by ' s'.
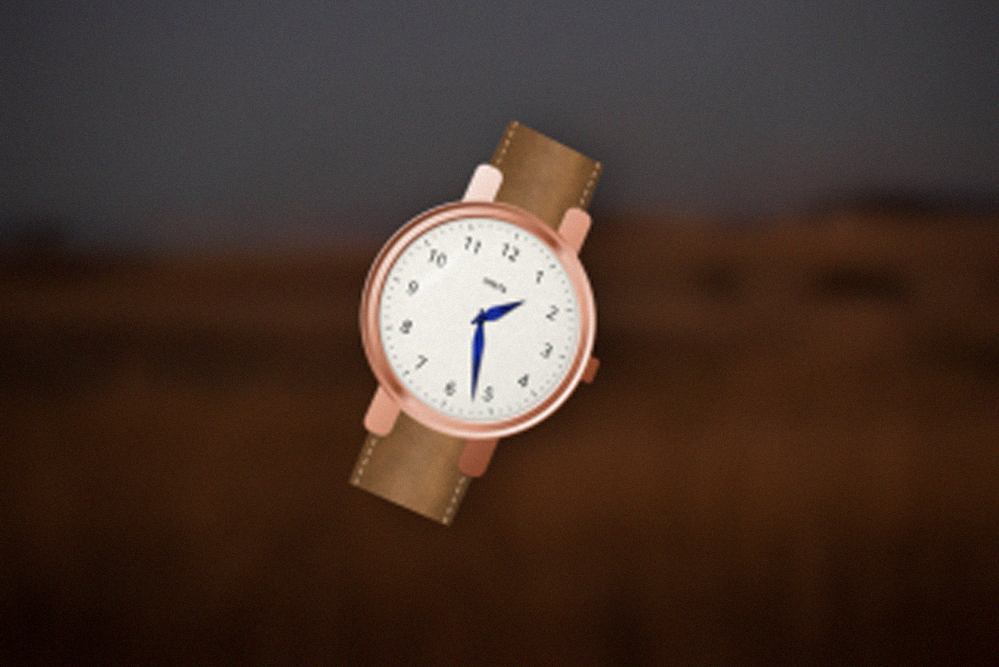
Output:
1 h 27 min
